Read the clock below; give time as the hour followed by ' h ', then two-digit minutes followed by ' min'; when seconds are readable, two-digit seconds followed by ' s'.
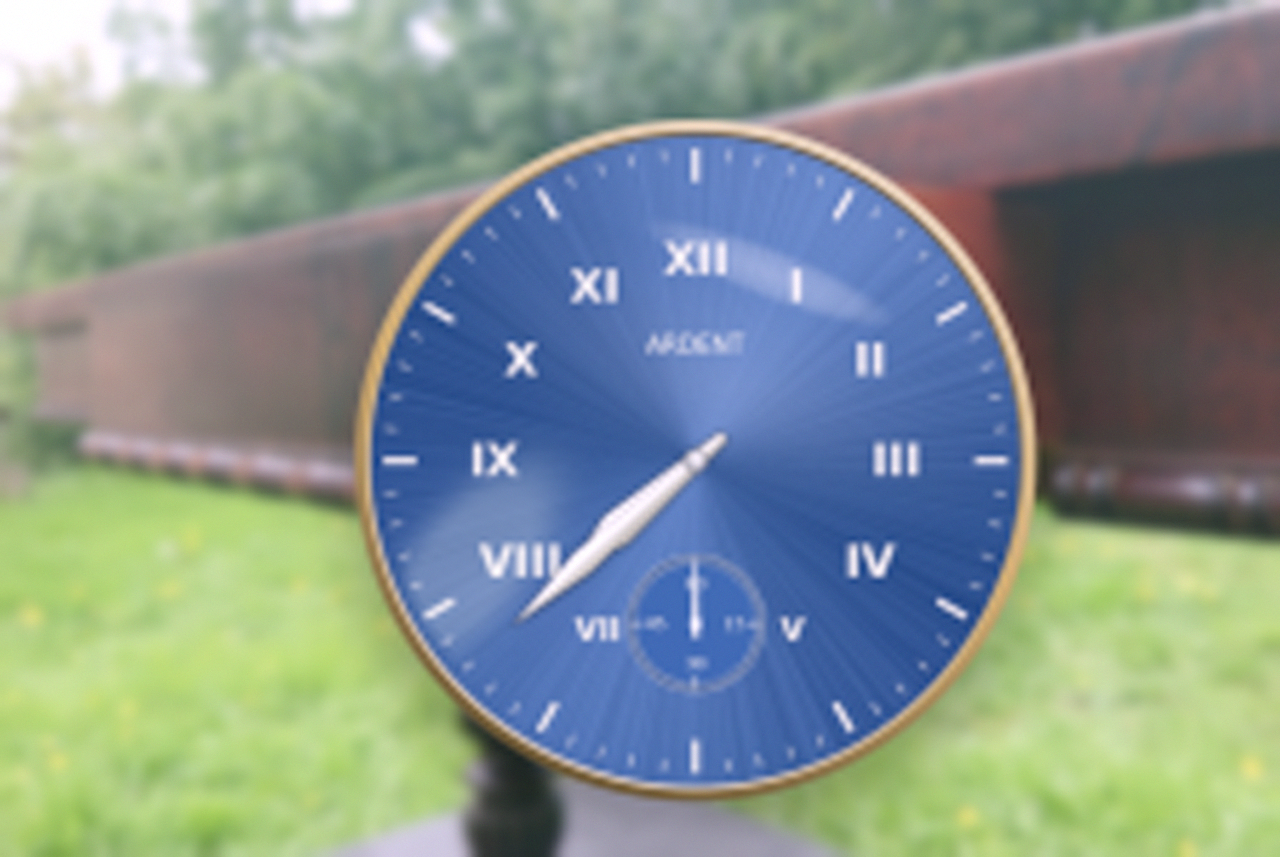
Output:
7 h 38 min
